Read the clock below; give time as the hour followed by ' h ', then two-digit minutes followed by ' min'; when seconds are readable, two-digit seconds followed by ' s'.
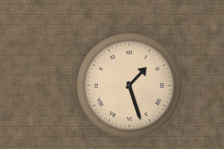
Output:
1 h 27 min
